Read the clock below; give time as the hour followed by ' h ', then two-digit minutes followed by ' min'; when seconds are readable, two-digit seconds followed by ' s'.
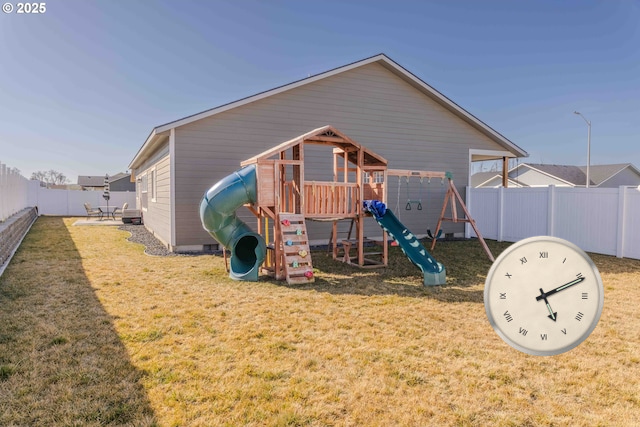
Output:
5 h 11 min
